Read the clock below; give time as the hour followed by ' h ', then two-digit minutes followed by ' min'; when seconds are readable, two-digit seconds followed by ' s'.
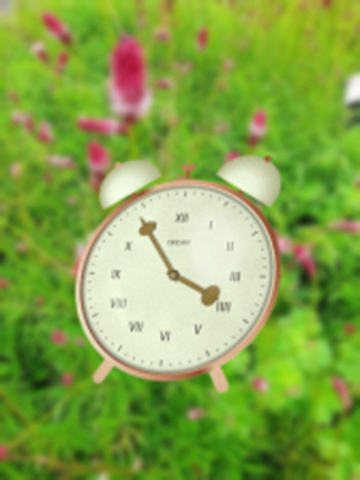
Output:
3 h 54 min
